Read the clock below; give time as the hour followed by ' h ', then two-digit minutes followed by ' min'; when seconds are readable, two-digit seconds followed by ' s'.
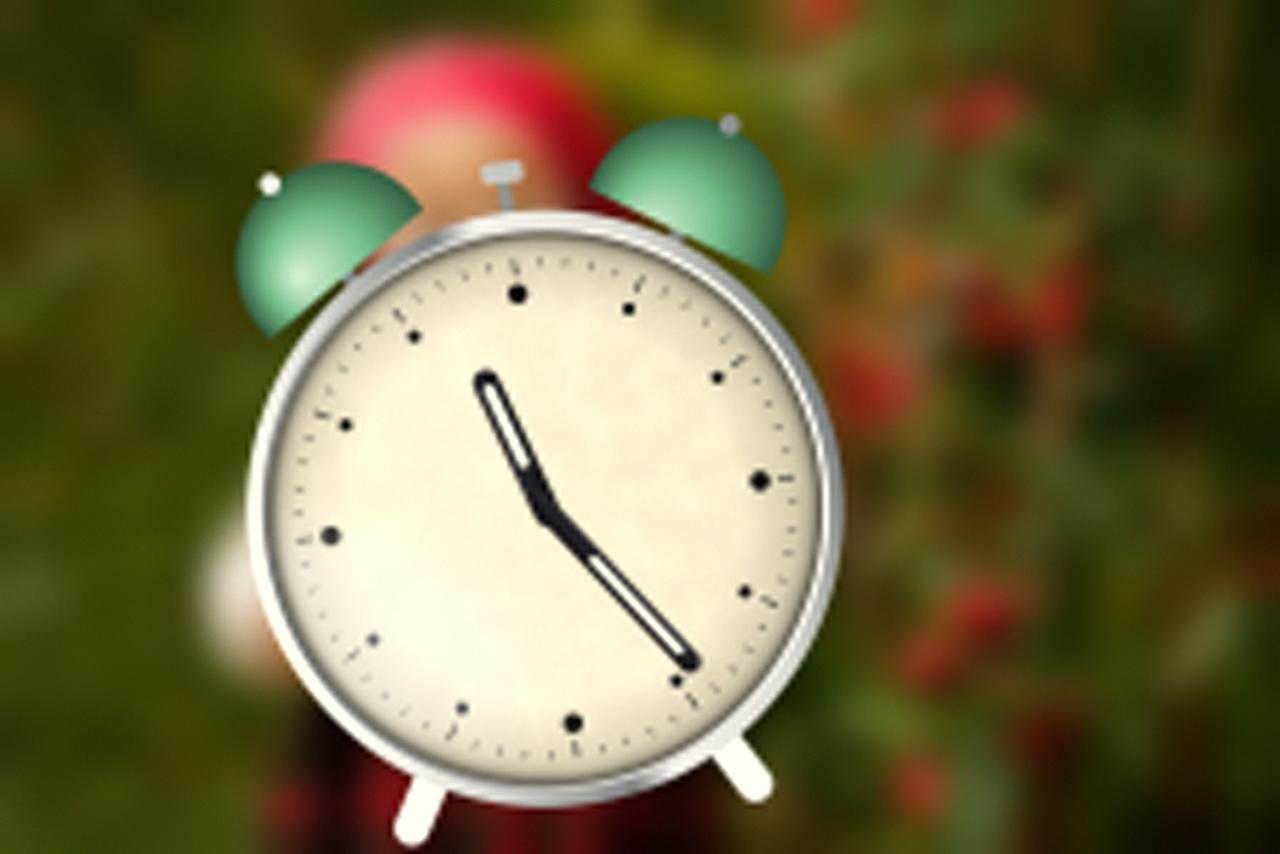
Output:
11 h 24 min
